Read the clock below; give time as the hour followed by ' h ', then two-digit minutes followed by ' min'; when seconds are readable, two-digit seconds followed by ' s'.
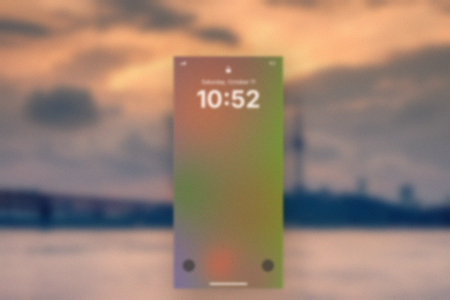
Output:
10 h 52 min
